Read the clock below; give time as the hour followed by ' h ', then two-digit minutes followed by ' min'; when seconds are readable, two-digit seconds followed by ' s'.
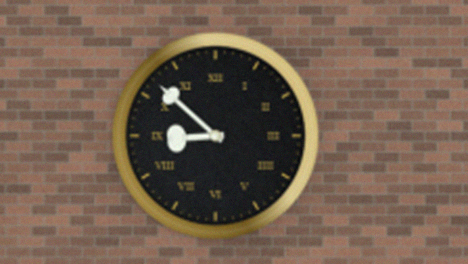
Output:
8 h 52 min
